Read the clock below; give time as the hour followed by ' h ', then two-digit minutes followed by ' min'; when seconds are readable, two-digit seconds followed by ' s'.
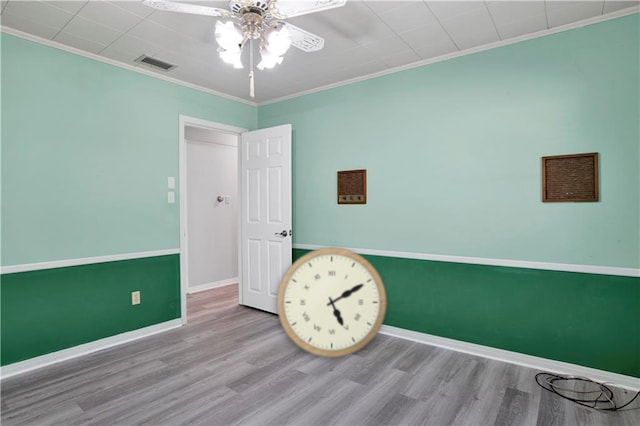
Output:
5 h 10 min
